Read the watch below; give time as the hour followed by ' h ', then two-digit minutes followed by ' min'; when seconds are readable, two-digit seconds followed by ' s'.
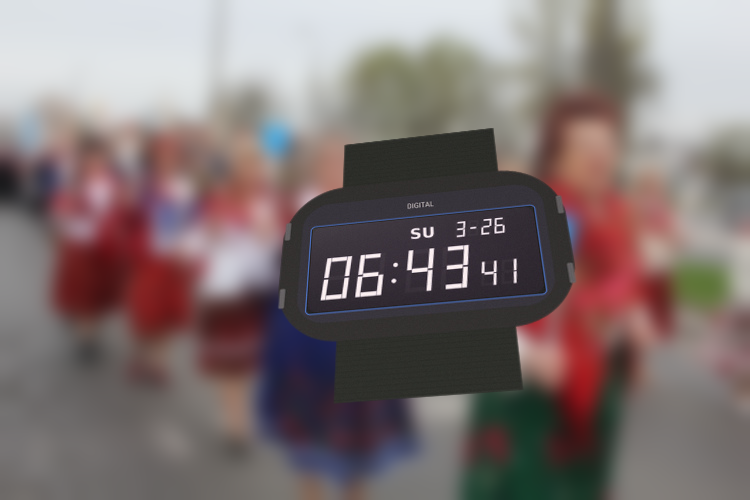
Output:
6 h 43 min 41 s
